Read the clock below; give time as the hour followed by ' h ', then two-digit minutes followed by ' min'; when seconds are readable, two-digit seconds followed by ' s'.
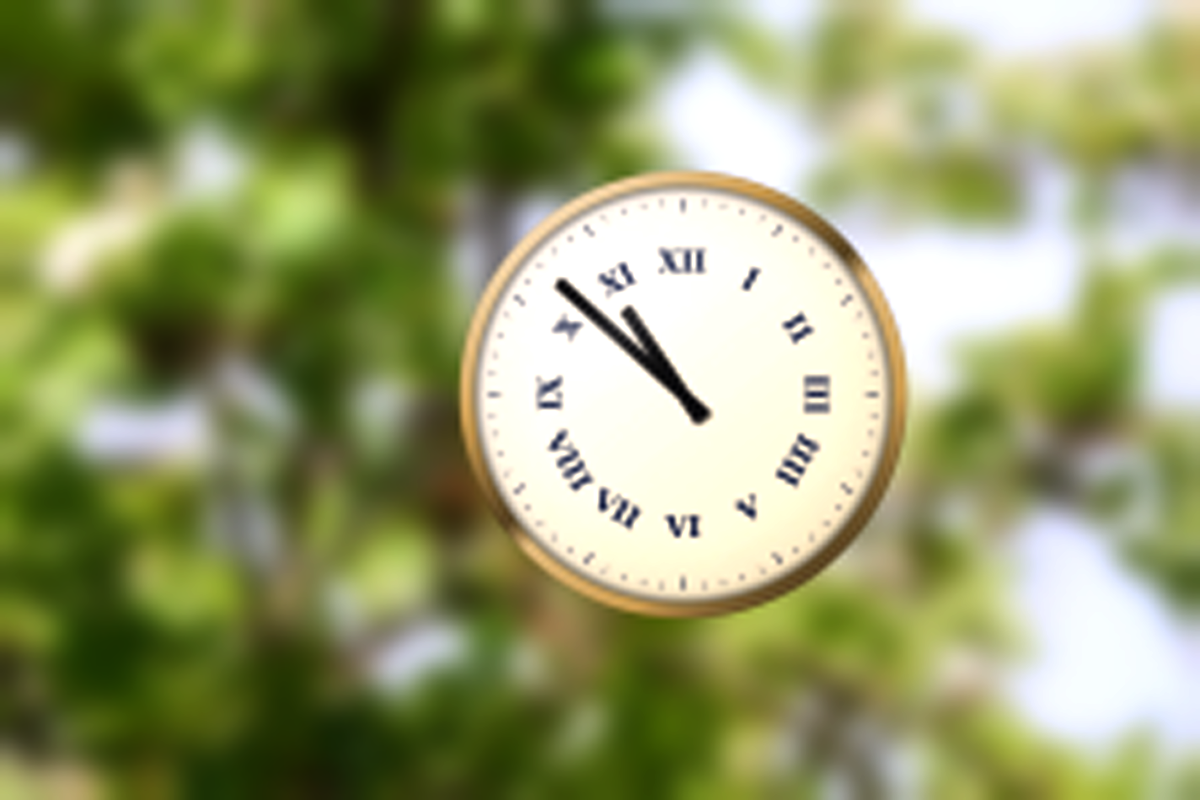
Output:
10 h 52 min
